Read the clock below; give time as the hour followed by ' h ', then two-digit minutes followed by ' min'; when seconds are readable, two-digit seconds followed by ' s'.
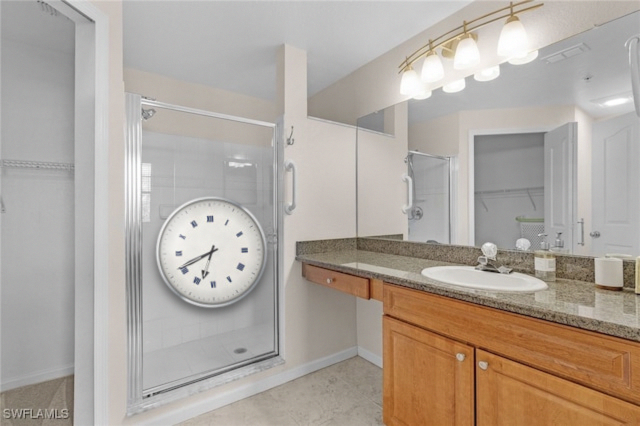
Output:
6 h 41 min
